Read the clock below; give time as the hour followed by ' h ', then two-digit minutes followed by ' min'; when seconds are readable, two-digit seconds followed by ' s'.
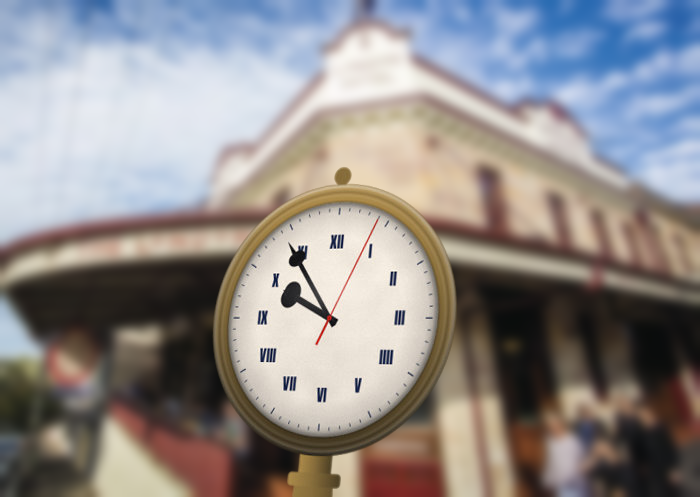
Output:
9 h 54 min 04 s
